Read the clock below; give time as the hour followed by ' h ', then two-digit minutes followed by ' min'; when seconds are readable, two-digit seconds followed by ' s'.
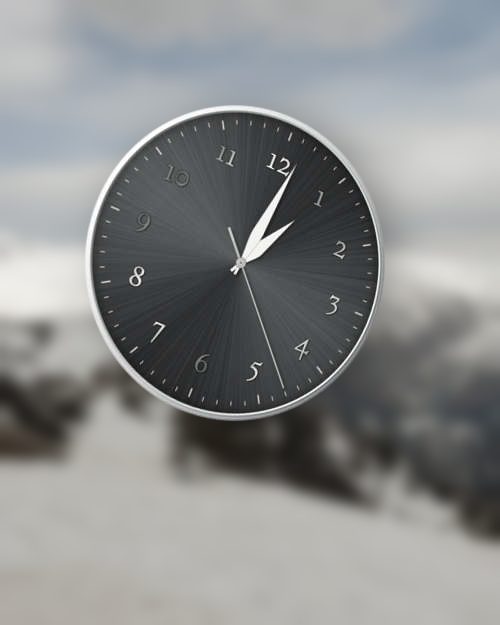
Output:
1 h 01 min 23 s
